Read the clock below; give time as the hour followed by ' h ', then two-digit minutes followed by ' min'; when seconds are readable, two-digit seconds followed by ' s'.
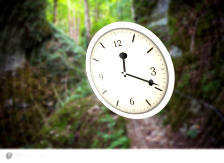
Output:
12 h 19 min
